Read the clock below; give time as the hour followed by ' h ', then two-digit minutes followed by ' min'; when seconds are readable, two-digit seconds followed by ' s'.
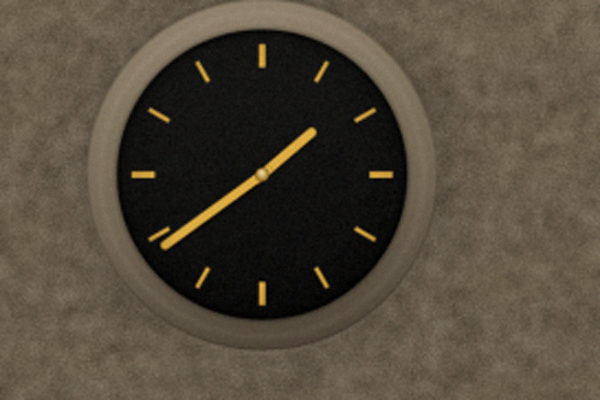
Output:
1 h 39 min
